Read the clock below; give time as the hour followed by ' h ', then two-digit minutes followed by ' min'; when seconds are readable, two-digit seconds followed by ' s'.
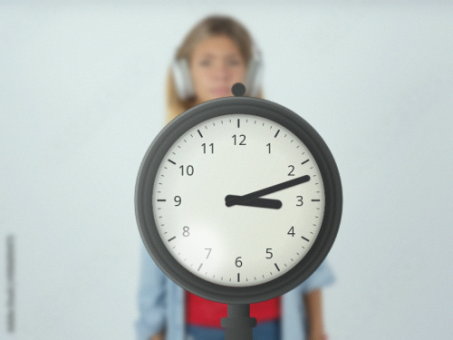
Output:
3 h 12 min
